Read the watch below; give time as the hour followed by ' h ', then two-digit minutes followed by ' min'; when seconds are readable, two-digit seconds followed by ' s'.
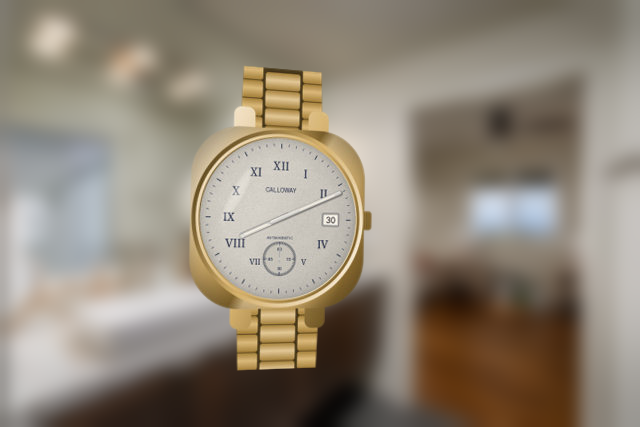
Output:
8 h 11 min
